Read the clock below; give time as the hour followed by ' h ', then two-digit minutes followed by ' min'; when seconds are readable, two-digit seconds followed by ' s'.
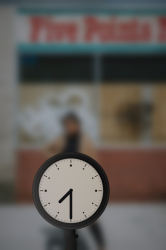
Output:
7 h 30 min
